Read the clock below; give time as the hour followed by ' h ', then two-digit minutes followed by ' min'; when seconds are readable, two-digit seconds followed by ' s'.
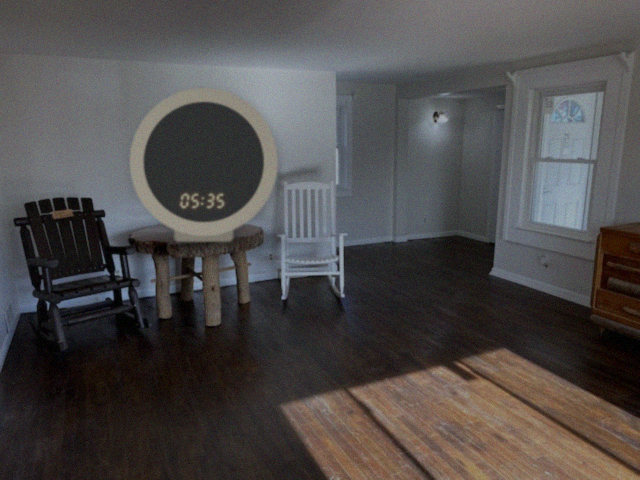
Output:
5 h 35 min
